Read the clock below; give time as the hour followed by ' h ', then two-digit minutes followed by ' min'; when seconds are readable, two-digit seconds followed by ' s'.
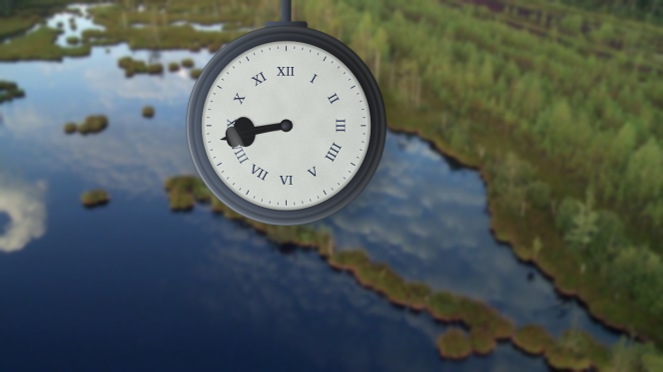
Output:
8 h 43 min
